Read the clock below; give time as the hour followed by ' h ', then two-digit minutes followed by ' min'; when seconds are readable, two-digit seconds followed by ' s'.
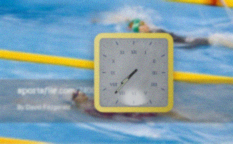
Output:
7 h 37 min
